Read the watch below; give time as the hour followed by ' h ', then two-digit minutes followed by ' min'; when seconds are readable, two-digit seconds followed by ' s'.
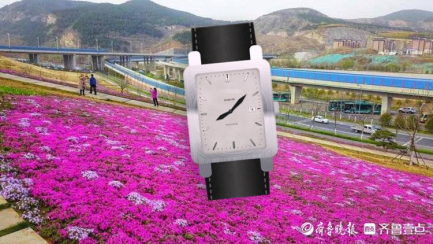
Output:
8 h 08 min
